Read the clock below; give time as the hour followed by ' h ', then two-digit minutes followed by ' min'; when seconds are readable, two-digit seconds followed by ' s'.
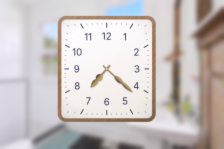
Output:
7 h 22 min
